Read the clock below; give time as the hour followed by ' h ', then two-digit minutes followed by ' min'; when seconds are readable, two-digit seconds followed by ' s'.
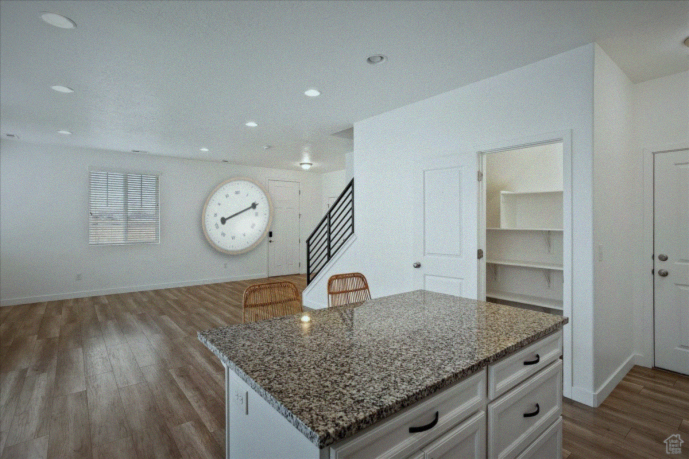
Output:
8 h 11 min
